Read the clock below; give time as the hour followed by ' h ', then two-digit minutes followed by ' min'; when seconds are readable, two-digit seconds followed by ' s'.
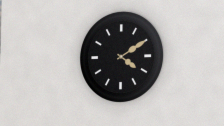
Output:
4 h 10 min
